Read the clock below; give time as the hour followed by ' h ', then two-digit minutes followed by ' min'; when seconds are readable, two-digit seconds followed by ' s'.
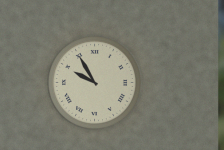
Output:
9 h 55 min
